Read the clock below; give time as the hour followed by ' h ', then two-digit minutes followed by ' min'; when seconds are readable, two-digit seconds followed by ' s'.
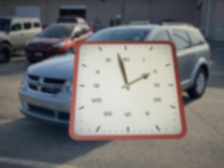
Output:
1 h 58 min
